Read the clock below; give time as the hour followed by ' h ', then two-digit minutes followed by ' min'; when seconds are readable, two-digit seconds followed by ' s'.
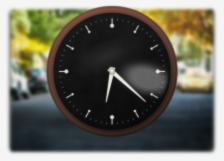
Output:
6 h 22 min
